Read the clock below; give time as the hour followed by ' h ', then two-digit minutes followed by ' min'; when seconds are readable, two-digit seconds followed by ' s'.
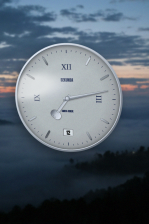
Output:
7 h 13 min
